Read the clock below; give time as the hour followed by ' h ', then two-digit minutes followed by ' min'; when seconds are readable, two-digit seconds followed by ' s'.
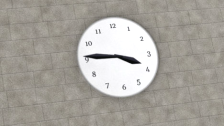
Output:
3 h 46 min
